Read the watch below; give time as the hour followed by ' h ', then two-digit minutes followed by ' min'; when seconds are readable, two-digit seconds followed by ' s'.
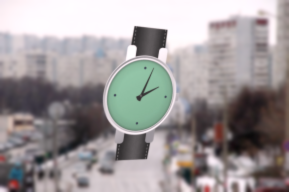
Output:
2 h 03 min
